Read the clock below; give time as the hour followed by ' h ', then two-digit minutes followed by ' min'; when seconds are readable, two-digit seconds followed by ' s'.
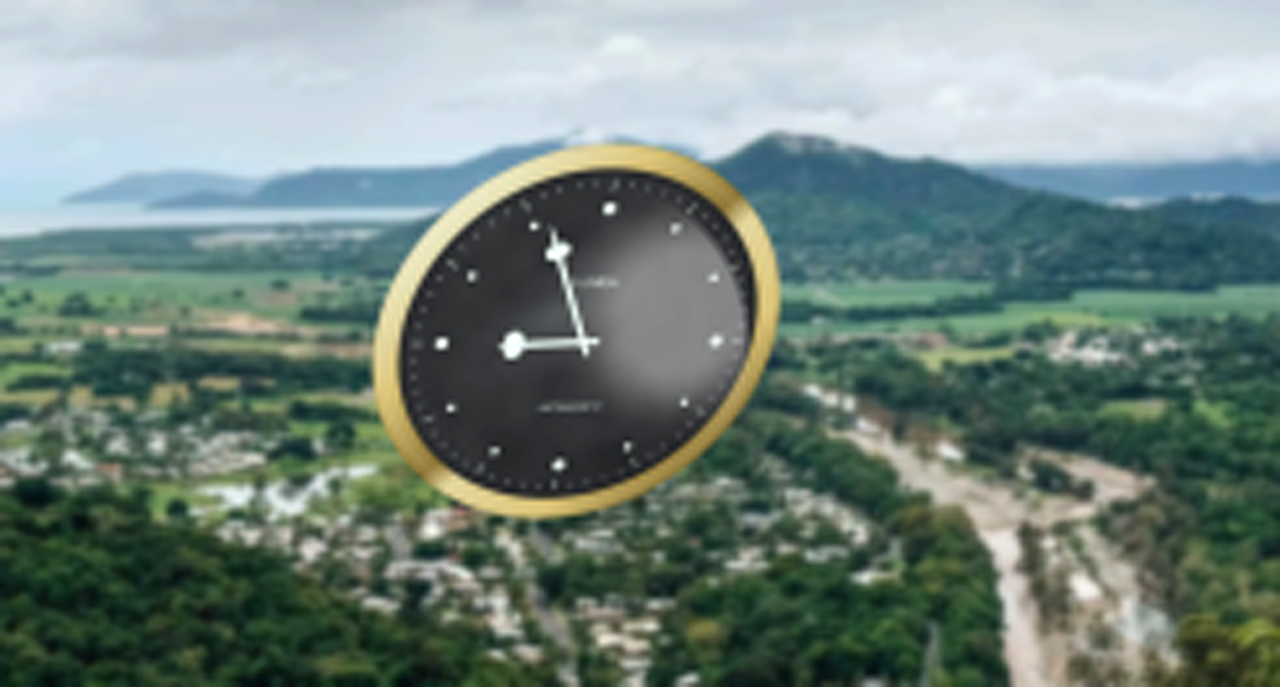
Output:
8 h 56 min
